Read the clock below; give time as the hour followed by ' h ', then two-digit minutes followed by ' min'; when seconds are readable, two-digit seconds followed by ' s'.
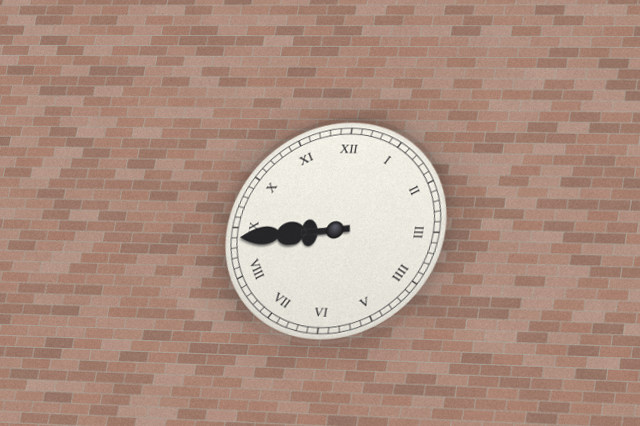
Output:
8 h 44 min
